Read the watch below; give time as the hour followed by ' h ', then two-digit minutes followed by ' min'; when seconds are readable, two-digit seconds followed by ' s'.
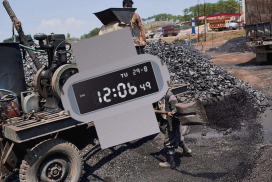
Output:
12 h 06 min 49 s
